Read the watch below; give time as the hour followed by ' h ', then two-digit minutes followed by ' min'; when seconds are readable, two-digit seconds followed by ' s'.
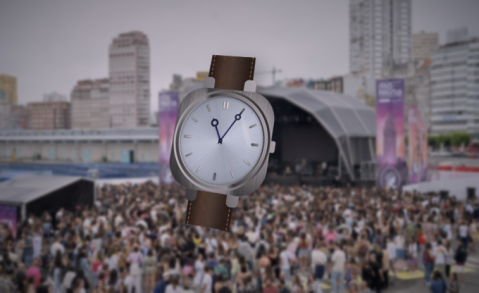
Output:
11 h 05 min
